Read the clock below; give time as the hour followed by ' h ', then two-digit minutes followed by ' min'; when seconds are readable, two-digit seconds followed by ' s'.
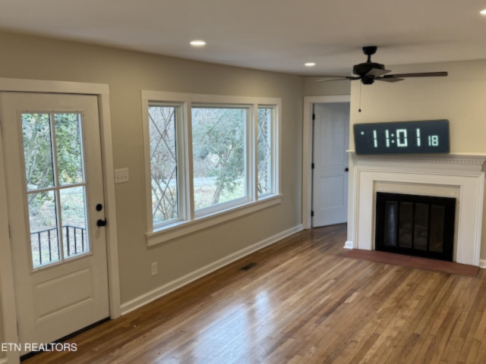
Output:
11 h 01 min 18 s
